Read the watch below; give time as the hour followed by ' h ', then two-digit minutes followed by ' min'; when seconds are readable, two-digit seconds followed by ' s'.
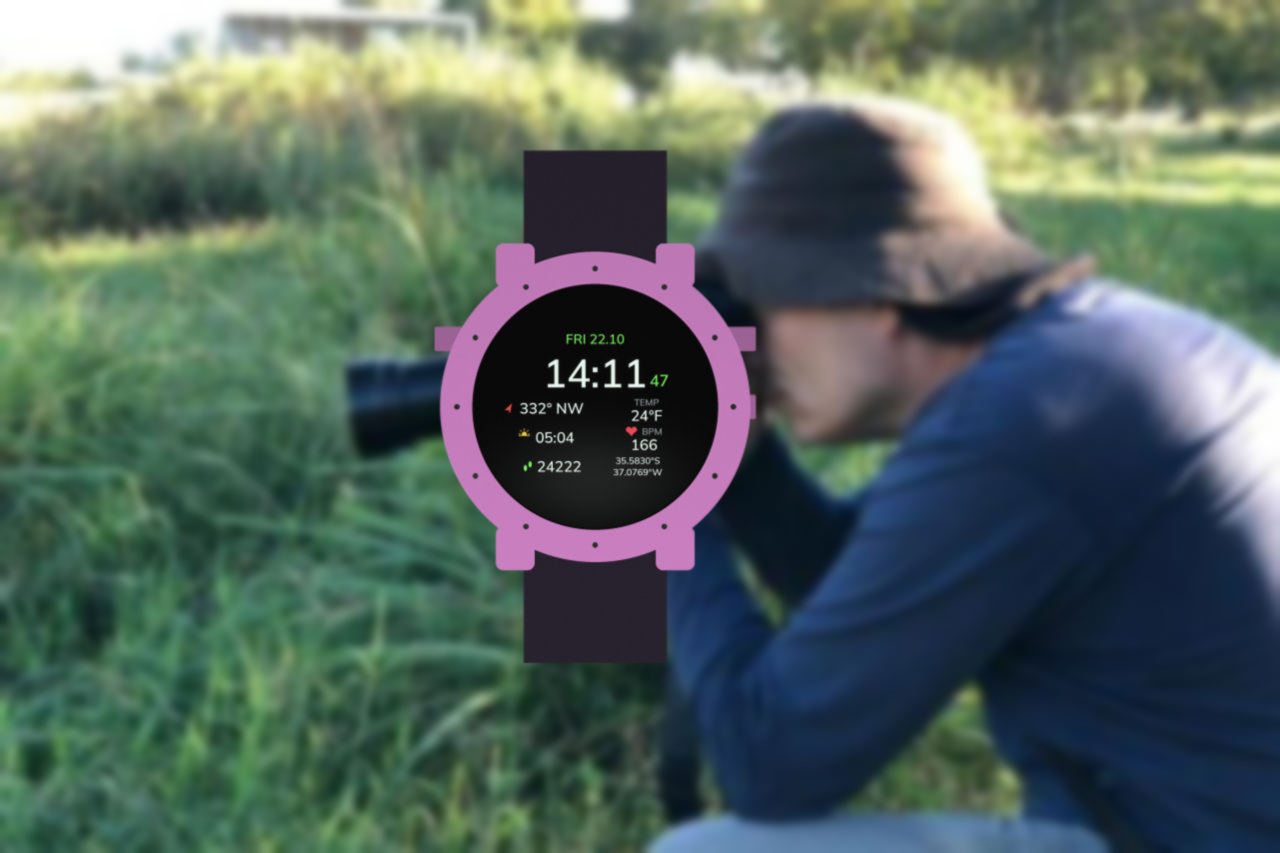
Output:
14 h 11 min 47 s
